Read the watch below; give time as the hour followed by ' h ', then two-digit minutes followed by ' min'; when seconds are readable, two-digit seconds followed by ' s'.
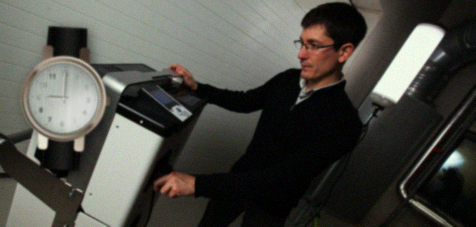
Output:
9 h 00 min
